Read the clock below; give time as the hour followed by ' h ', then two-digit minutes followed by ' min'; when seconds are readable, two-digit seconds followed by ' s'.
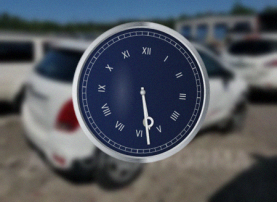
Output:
5 h 28 min
